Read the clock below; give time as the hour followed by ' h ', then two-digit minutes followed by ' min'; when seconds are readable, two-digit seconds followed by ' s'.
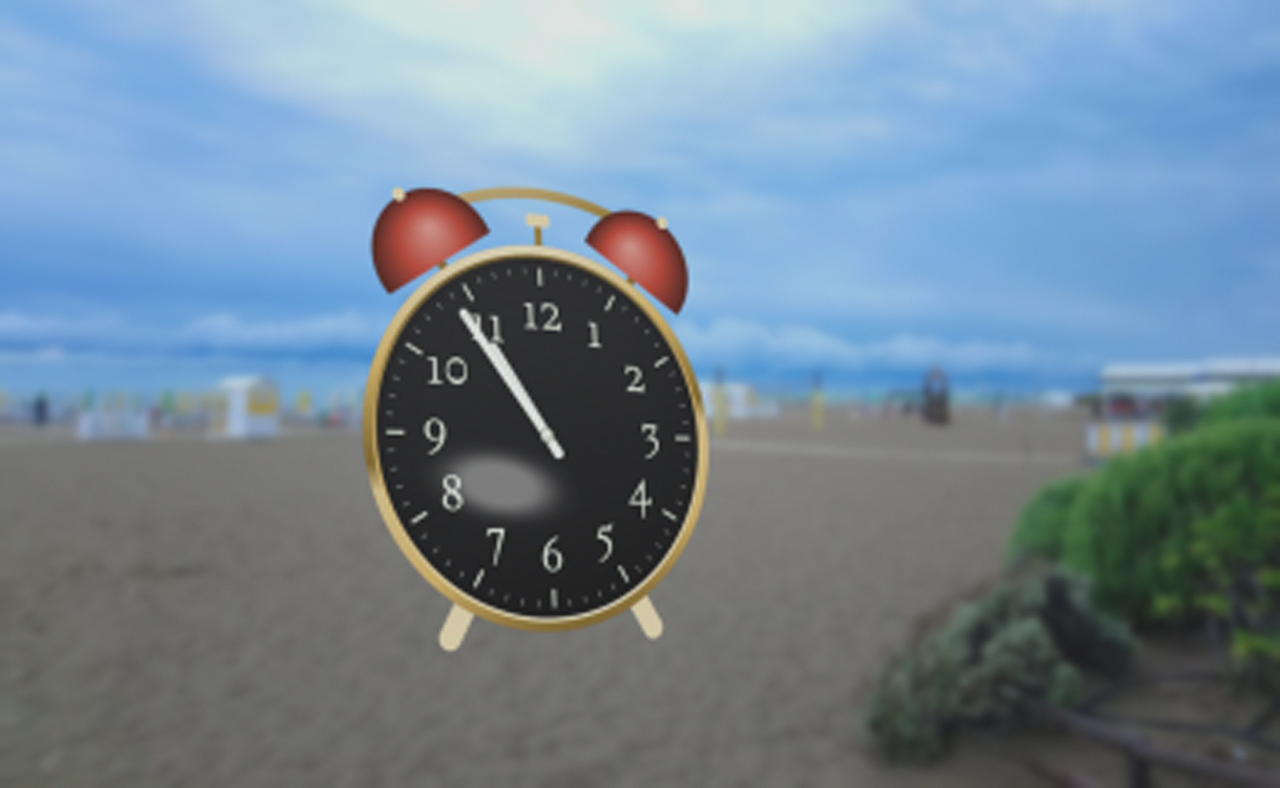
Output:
10 h 54 min
